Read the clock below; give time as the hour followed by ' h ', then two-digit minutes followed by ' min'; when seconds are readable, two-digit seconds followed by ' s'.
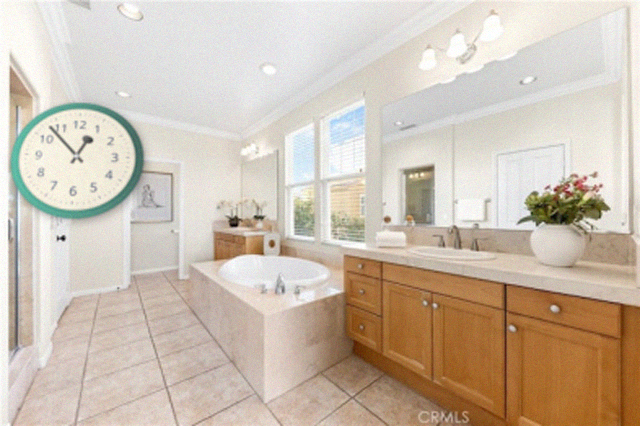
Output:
12 h 53 min
